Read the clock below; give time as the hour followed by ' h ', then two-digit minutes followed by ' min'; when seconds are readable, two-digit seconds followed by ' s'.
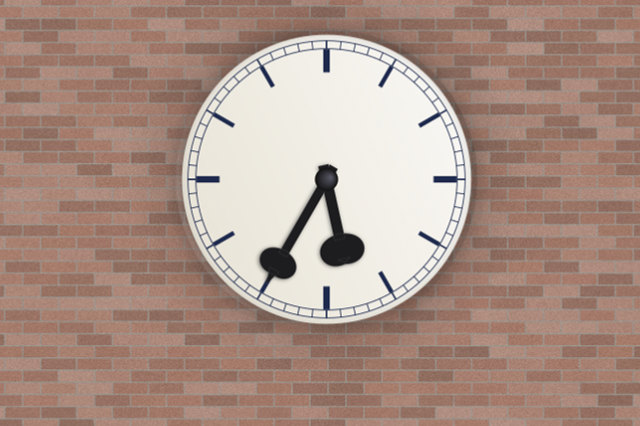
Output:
5 h 35 min
